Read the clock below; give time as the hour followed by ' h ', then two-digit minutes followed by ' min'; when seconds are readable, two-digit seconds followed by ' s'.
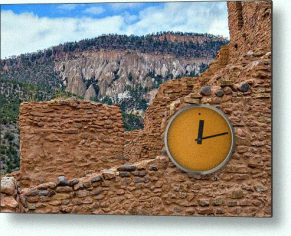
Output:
12 h 13 min
